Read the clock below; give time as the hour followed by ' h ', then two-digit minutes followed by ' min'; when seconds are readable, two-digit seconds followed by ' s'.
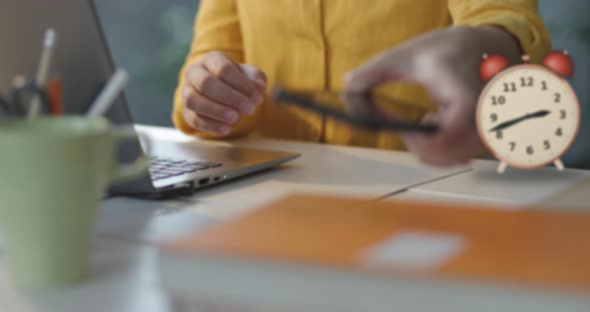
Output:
2 h 42 min
